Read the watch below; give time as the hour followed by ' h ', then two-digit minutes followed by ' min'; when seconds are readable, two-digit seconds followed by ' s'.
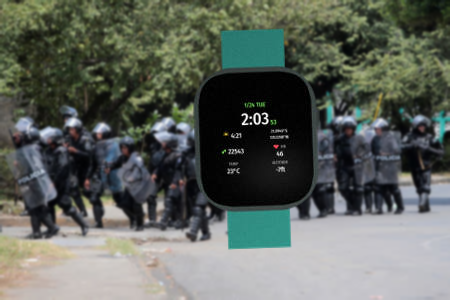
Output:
2 h 03 min
